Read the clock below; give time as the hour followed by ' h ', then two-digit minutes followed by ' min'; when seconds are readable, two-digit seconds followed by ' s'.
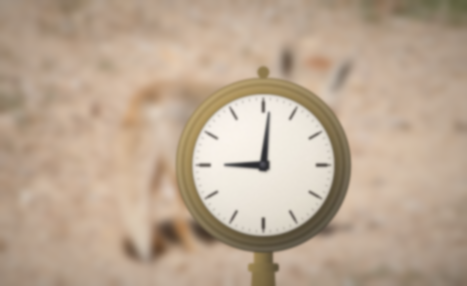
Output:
9 h 01 min
